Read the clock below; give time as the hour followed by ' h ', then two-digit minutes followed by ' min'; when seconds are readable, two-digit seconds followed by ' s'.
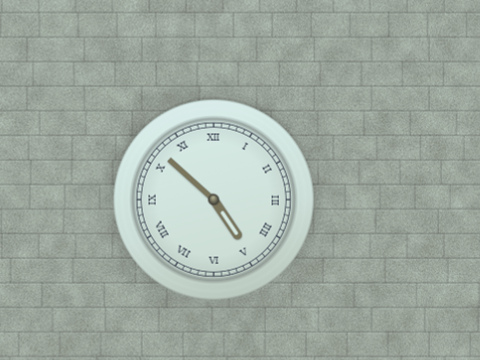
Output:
4 h 52 min
